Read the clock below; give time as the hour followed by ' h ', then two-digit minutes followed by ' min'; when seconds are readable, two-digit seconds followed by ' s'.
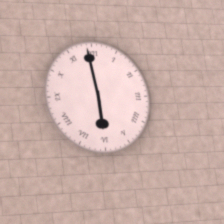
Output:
5 h 59 min
